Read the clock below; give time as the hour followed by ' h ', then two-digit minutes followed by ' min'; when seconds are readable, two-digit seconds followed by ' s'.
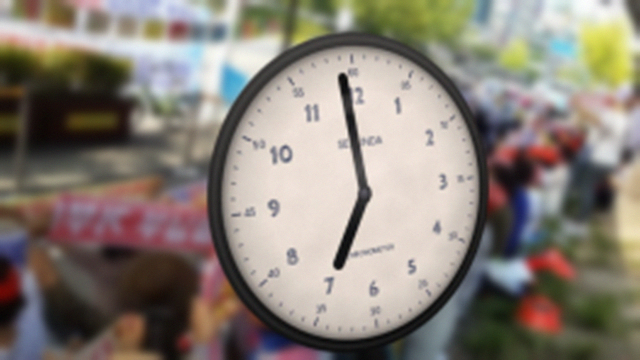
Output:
6 h 59 min
